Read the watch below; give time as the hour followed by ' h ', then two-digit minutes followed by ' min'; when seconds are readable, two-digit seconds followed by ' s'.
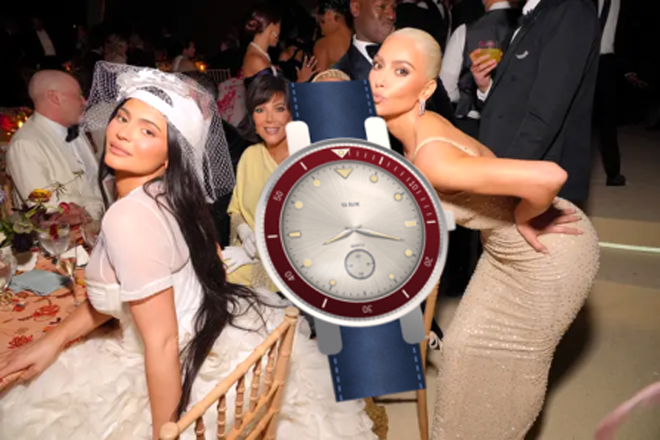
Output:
8 h 18 min
